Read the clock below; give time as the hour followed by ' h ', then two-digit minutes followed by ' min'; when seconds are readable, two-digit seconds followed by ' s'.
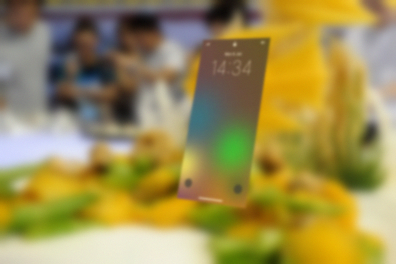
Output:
14 h 34 min
